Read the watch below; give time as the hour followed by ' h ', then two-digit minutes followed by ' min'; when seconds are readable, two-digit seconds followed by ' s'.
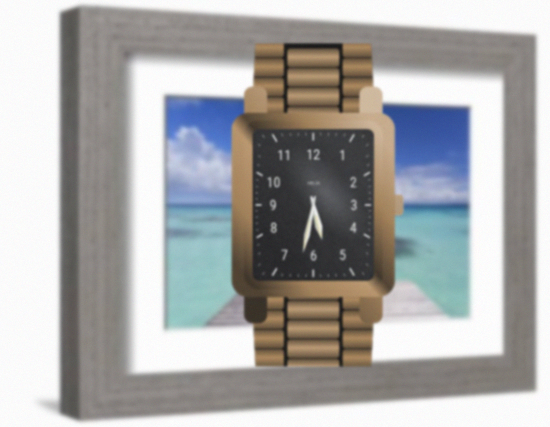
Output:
5 h 32 min
